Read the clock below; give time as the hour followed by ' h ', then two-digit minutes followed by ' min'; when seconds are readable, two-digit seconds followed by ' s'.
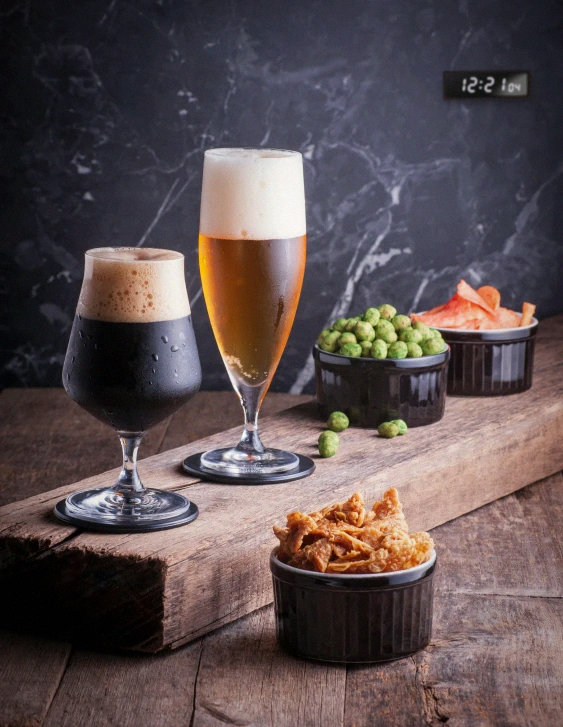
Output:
12 h 21 min
